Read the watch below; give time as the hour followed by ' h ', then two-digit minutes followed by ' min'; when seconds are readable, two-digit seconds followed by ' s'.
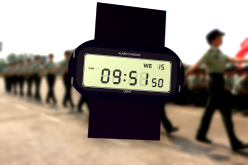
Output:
9 h 51 min 50 s
